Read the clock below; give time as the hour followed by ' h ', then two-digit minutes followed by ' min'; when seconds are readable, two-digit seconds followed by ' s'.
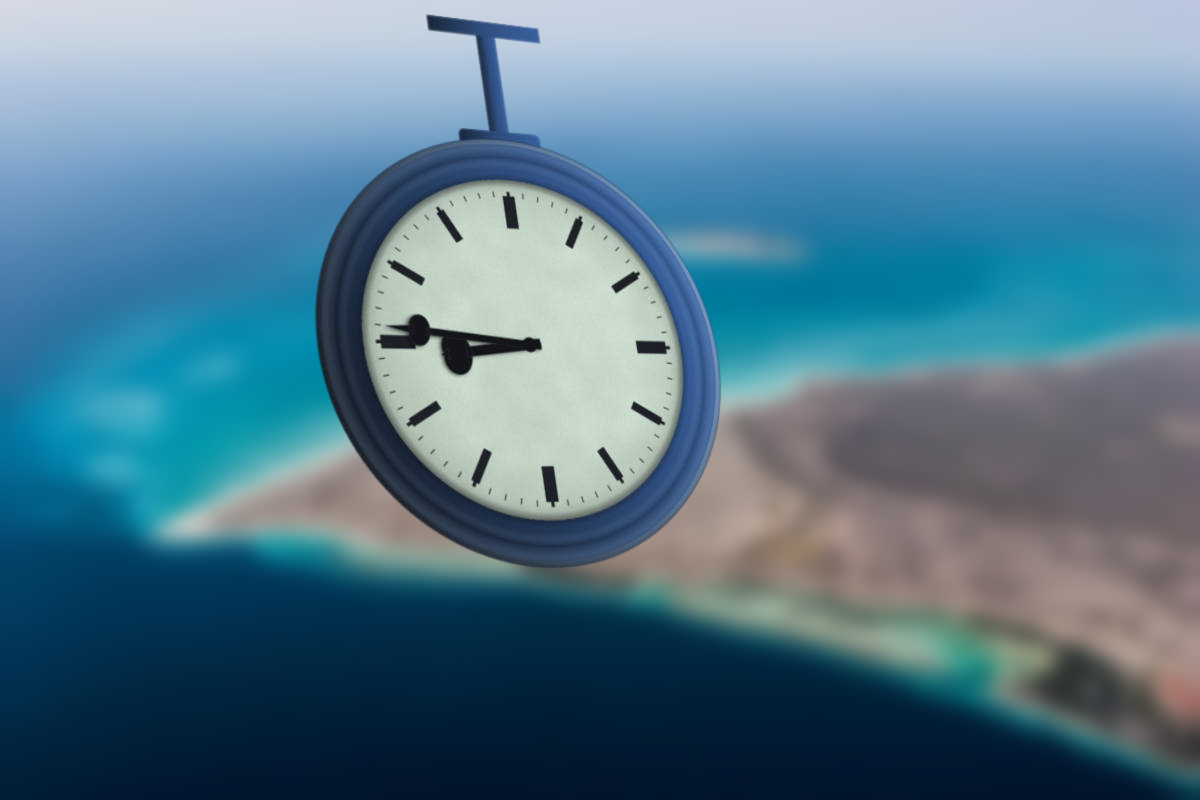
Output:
8 h 46 min
